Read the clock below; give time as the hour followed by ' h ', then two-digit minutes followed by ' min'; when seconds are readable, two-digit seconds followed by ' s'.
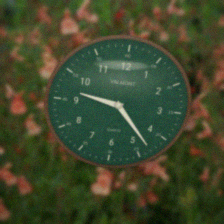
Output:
9 h 23 min
